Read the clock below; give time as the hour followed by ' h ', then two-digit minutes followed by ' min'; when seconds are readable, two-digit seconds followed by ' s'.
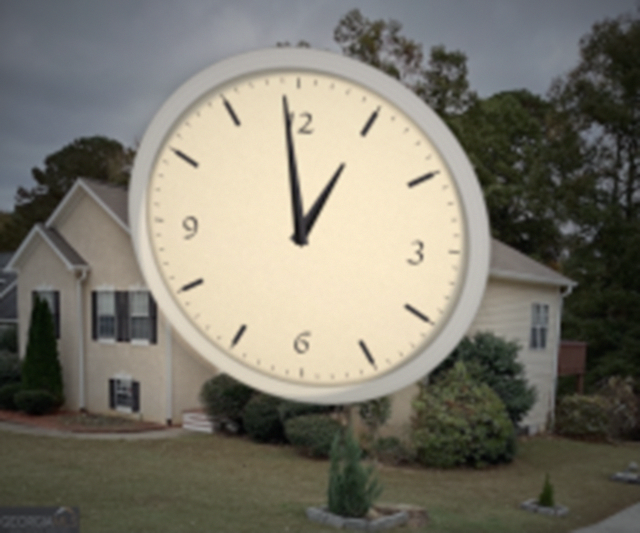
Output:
12 h 59 min
